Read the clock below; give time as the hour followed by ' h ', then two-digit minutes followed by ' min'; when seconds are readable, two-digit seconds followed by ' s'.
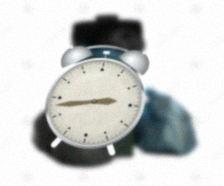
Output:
2 h 43 min
